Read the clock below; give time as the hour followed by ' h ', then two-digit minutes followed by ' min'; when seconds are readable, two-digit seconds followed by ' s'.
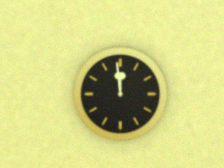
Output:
11 h 59 min
